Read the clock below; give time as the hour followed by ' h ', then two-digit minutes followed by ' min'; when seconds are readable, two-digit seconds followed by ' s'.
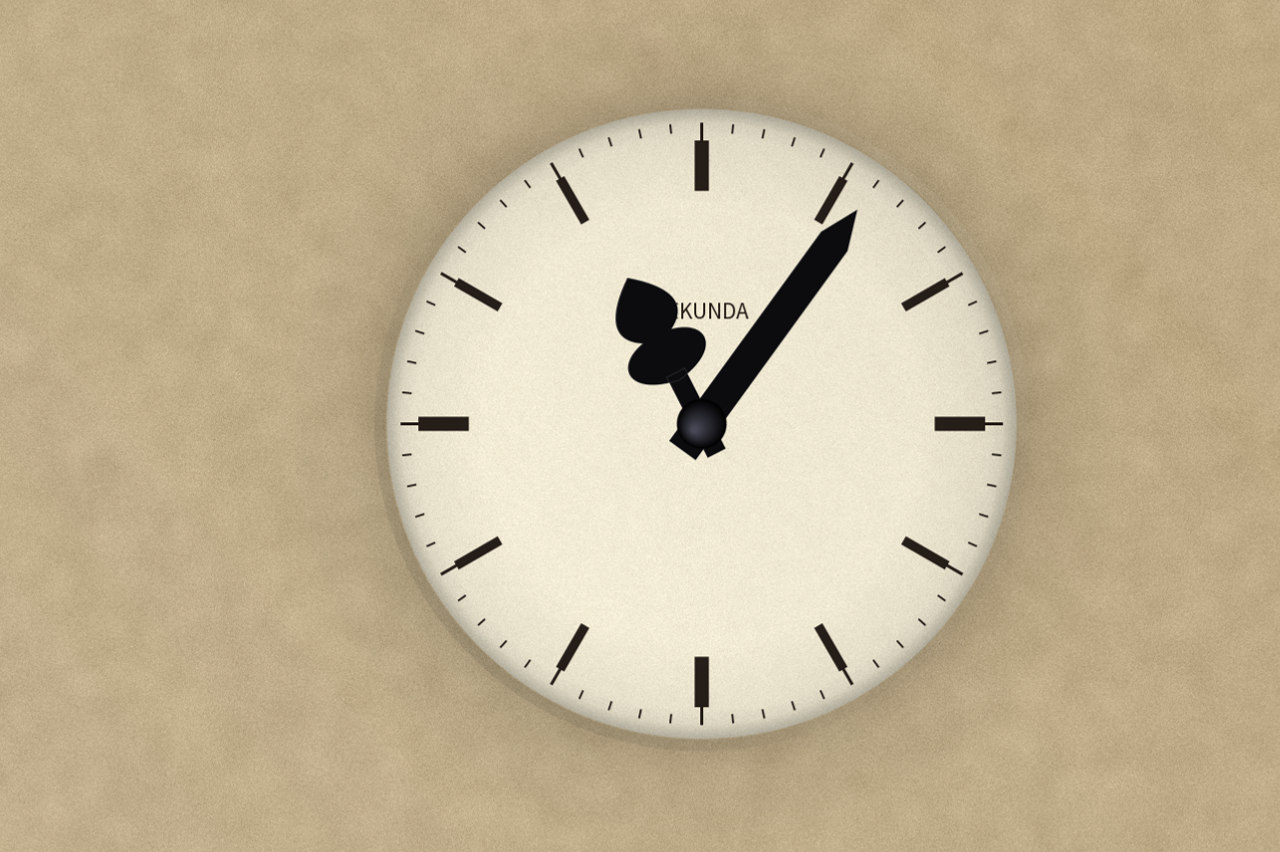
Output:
11 h 06 min
